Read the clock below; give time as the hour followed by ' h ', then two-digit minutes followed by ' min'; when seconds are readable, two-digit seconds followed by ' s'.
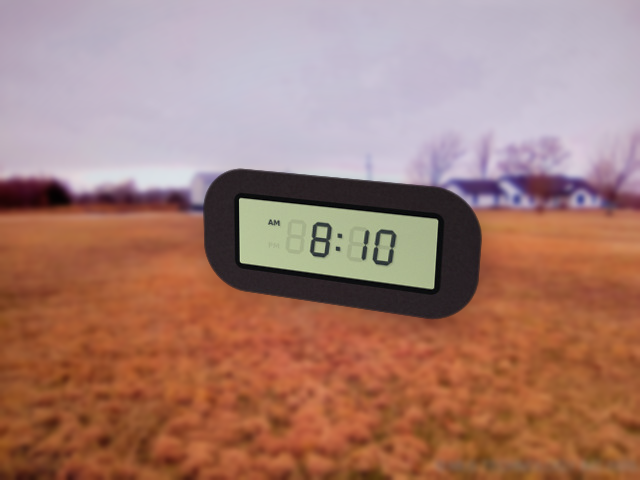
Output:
8 h 10 min
